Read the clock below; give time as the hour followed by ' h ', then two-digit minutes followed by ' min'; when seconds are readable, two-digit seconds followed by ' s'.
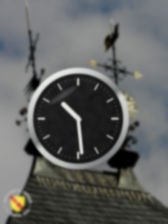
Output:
10 h 29 min
